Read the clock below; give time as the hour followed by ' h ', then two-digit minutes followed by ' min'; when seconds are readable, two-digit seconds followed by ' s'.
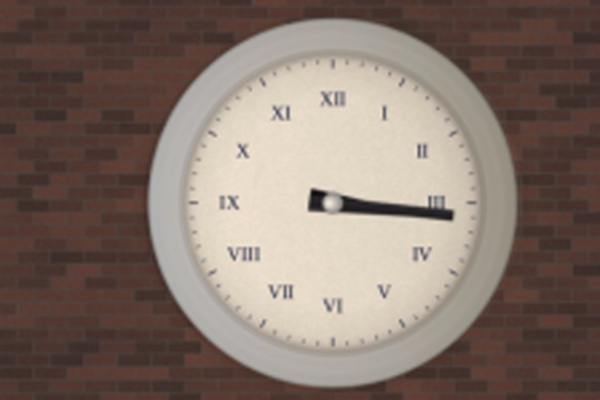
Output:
3 h 16 min
